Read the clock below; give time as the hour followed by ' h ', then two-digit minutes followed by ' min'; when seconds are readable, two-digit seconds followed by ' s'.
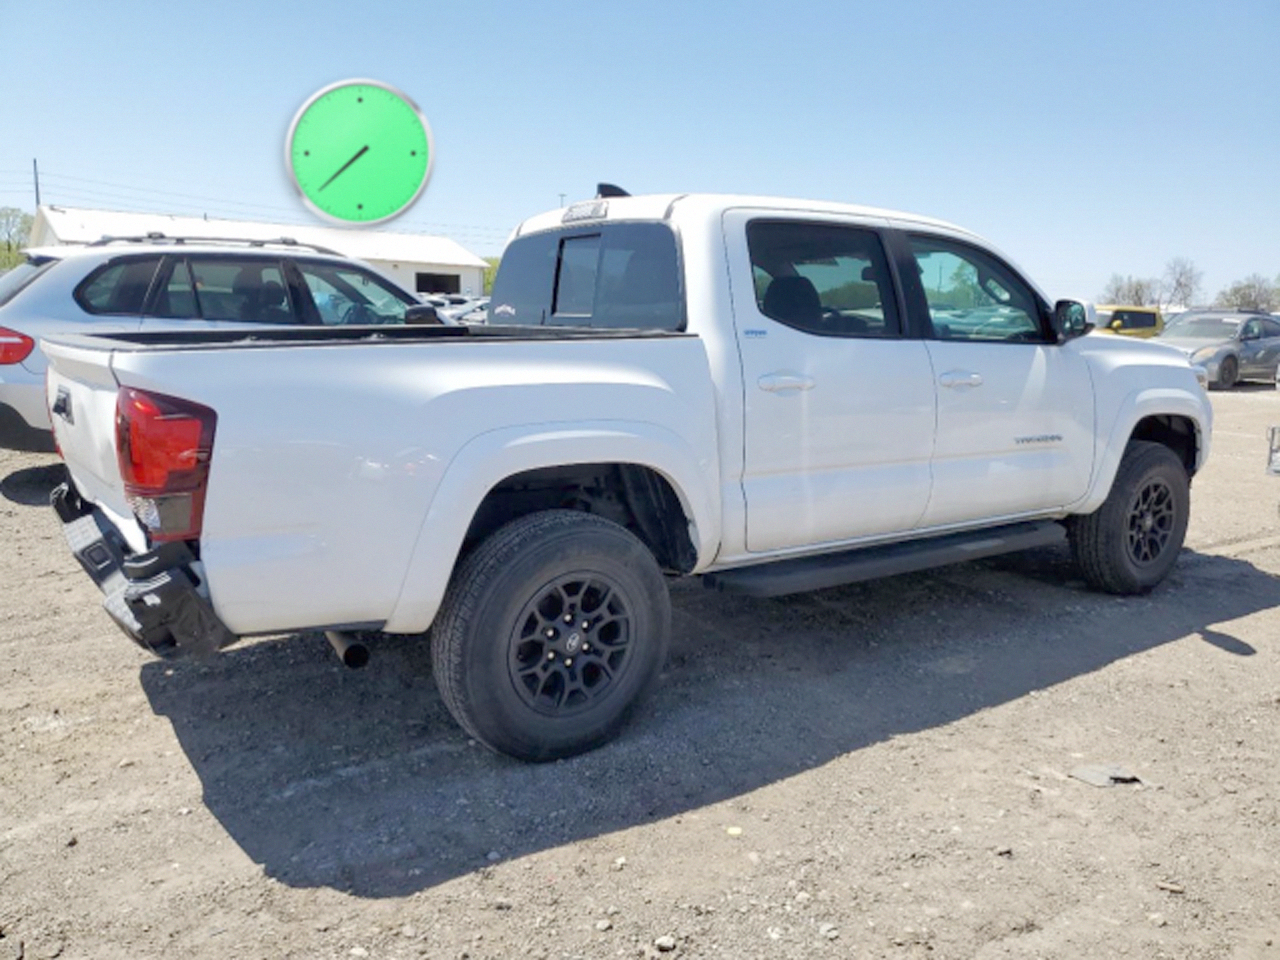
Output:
7 h 38 min
